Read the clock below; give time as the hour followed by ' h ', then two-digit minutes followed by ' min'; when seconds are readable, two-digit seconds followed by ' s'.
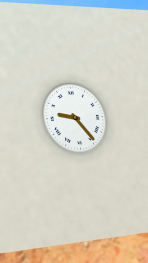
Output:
9 h 24 min
